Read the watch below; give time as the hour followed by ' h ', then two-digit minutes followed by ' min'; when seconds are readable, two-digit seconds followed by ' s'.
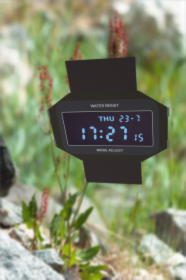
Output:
17 h 27 min 15 s
